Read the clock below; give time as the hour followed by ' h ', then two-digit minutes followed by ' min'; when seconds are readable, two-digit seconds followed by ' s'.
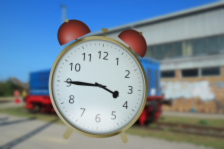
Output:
3 h 45 min
